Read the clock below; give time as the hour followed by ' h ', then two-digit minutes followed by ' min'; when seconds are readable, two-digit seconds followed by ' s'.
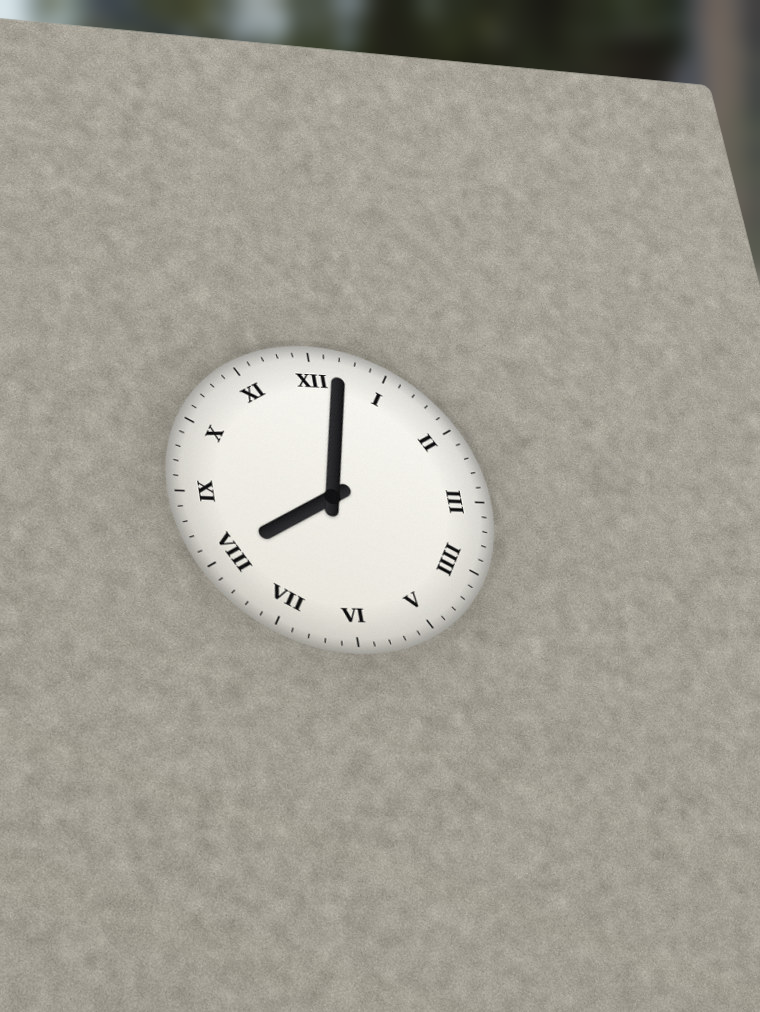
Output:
8 h 02 min
